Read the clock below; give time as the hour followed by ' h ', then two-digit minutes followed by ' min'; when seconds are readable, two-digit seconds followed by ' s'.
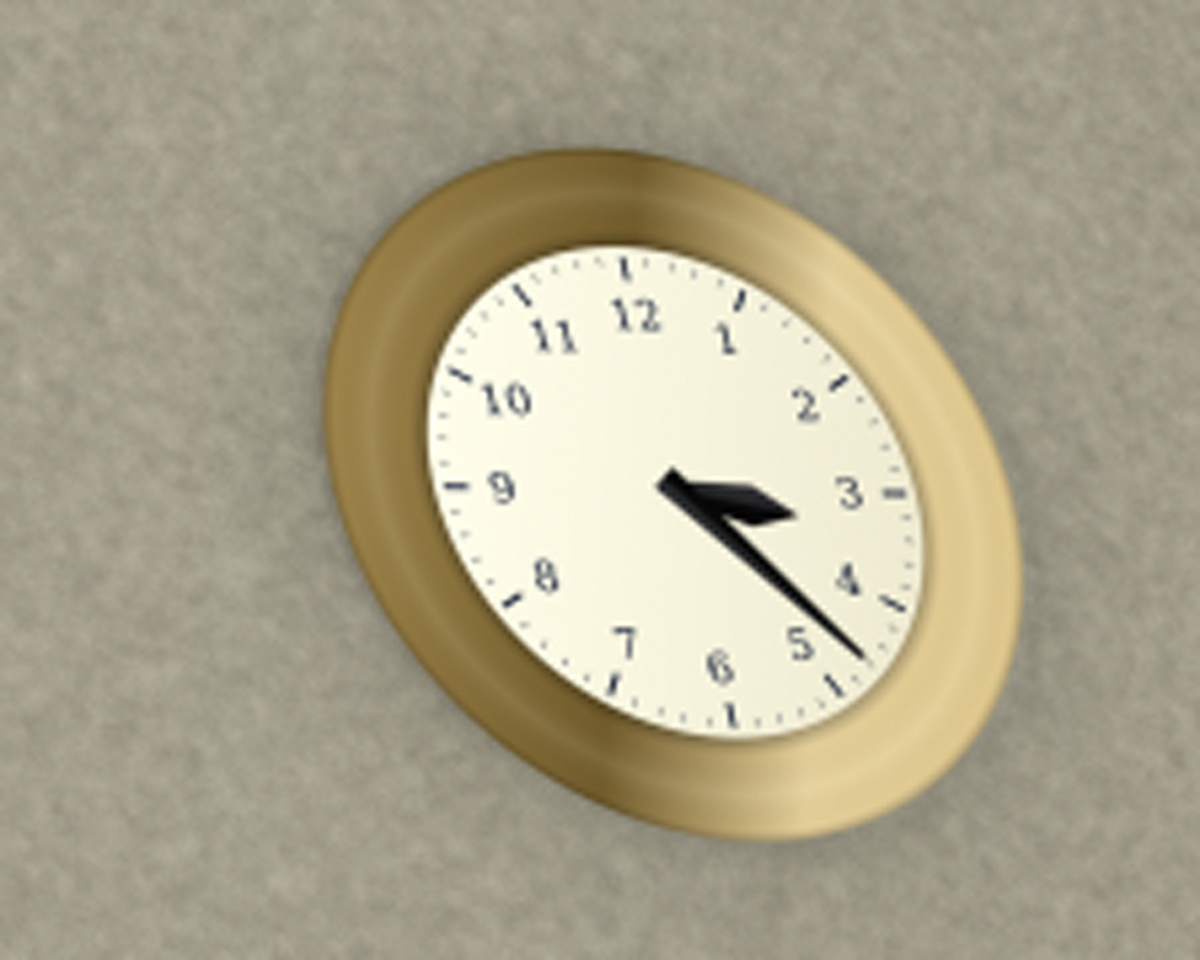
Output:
3 h 23 min
